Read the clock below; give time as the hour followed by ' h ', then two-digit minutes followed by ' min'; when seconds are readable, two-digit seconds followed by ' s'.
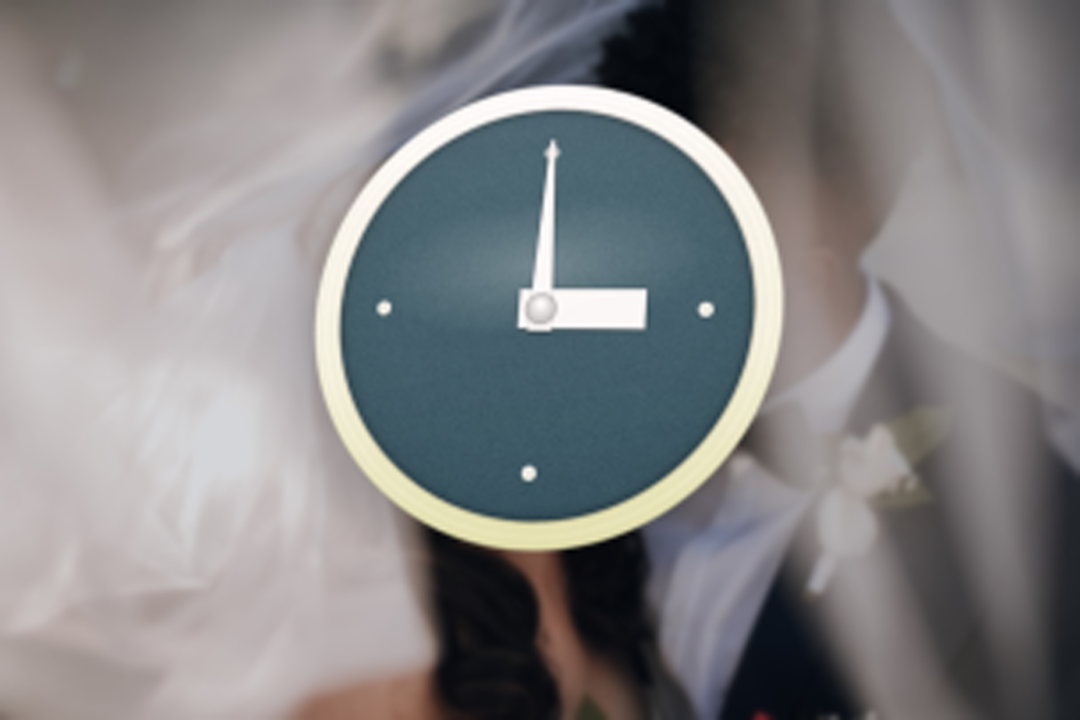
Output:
3 h 00 min
